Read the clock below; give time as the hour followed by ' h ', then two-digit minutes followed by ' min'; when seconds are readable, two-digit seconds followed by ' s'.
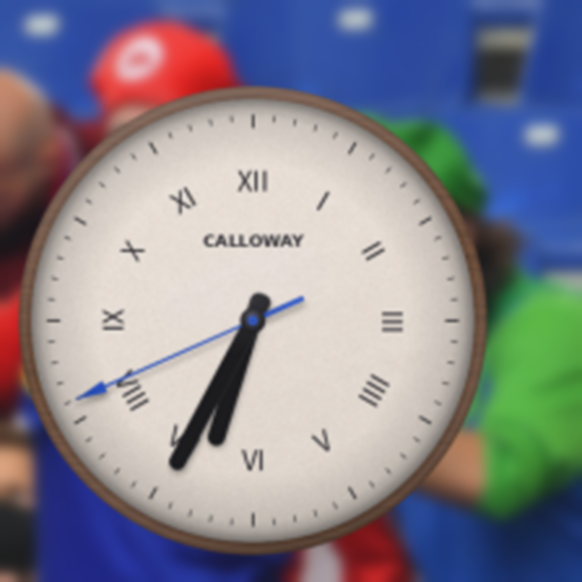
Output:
6 h 34 min 41 s
